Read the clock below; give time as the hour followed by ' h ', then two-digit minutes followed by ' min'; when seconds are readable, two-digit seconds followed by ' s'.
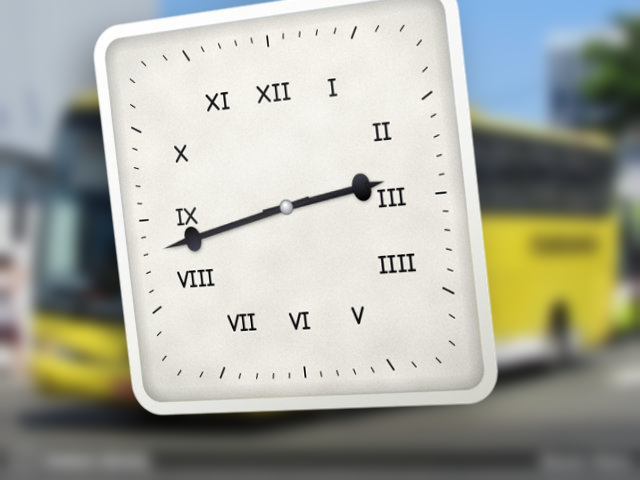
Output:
2 h 43 min
